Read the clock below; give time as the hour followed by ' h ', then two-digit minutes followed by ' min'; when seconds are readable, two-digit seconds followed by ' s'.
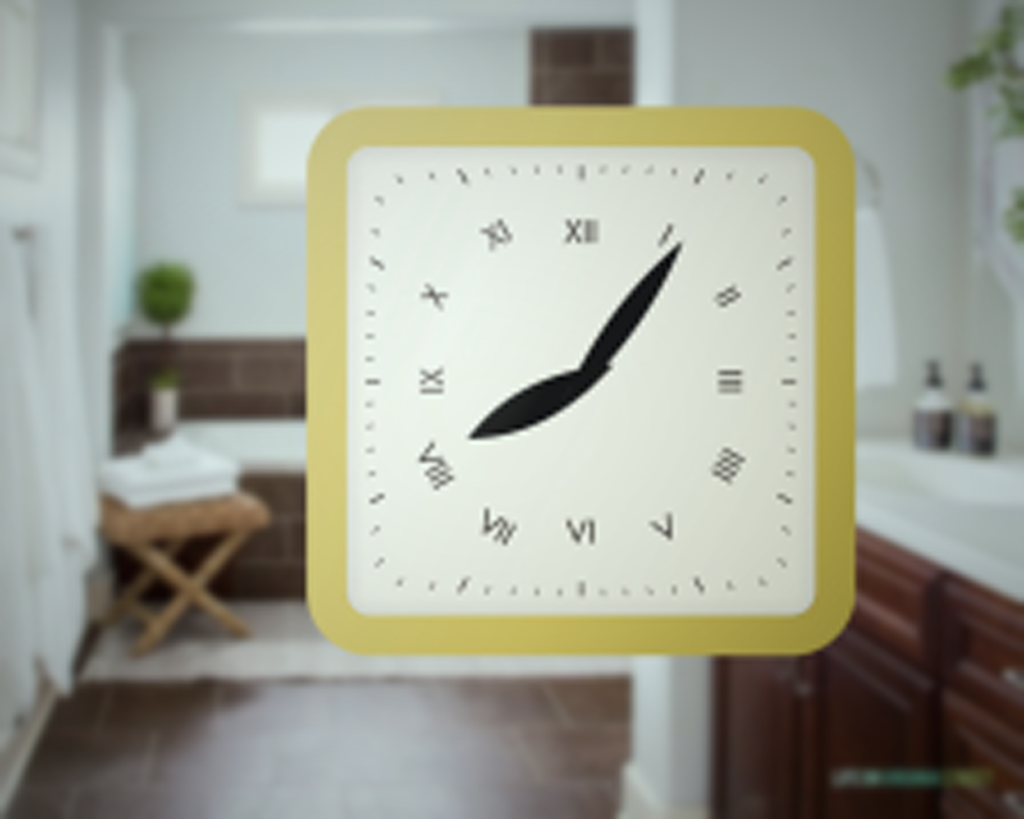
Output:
8 h 06 min
